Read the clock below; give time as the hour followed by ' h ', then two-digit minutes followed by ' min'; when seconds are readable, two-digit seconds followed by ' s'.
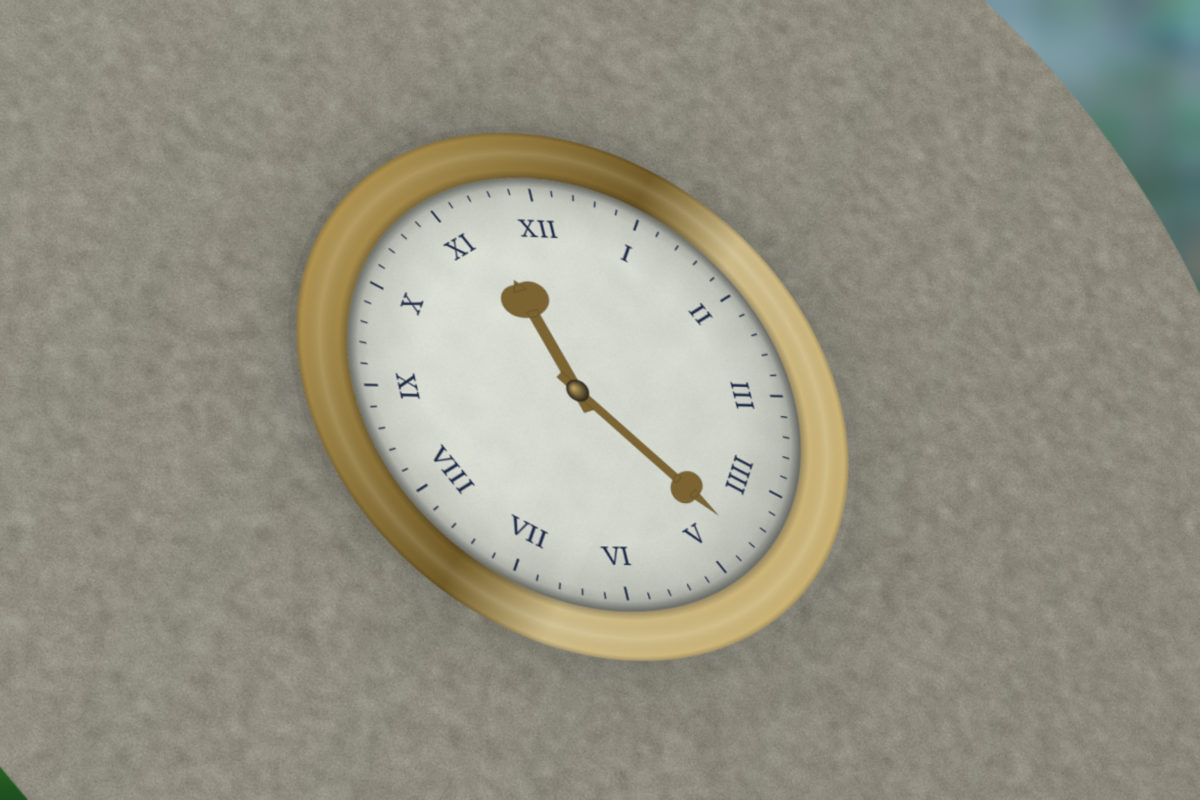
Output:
11 h 23 min
